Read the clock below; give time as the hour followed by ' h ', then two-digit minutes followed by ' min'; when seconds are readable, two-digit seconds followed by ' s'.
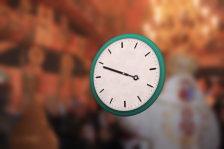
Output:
3 h 49 min
